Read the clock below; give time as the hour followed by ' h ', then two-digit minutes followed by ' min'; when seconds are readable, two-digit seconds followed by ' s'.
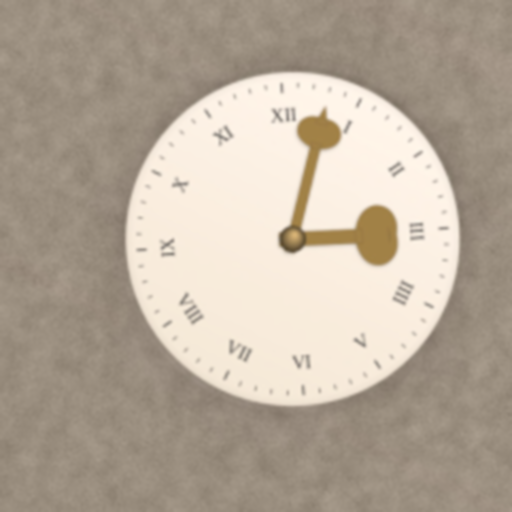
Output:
3 h 03 min
